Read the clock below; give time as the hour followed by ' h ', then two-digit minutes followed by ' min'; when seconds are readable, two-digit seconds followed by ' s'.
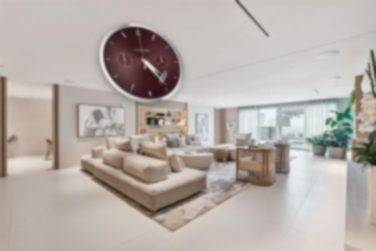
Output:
4 h 24 min
